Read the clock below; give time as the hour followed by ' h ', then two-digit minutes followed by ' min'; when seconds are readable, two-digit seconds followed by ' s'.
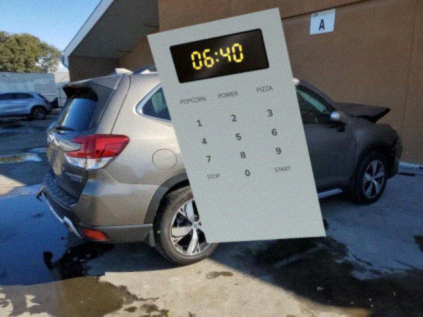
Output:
6 h 40 min
